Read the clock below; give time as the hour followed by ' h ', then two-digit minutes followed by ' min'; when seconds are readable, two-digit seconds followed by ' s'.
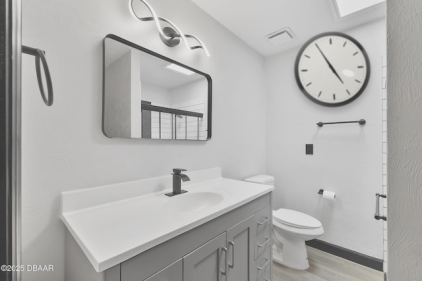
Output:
4 h 55 min
